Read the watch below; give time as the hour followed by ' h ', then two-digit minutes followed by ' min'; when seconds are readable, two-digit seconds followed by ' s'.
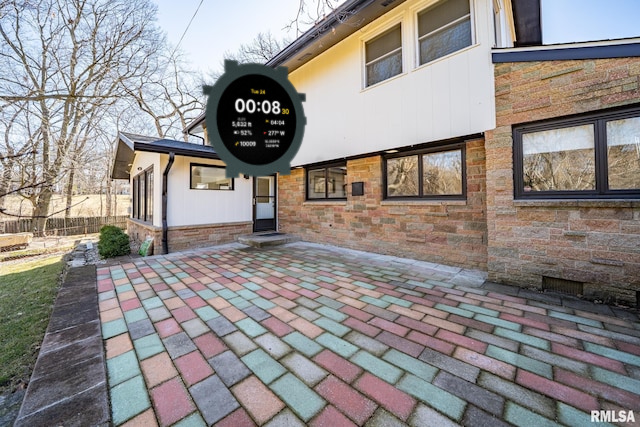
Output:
0 h 08 min
